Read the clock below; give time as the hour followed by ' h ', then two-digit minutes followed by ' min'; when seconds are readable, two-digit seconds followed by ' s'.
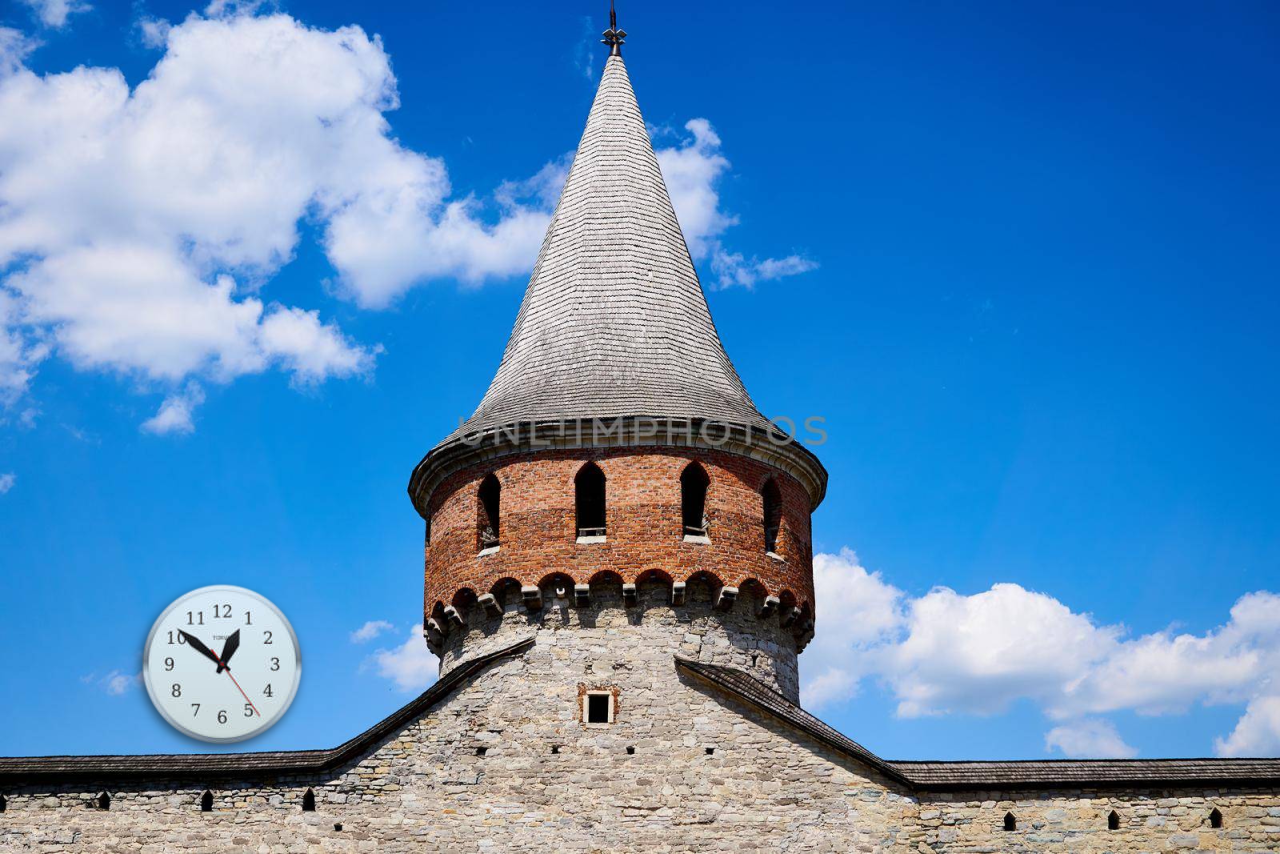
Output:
12 h 51 min 24 s
